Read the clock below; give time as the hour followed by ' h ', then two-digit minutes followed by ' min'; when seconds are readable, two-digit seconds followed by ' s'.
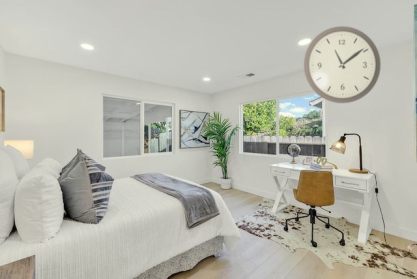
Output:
11 h 09 min
